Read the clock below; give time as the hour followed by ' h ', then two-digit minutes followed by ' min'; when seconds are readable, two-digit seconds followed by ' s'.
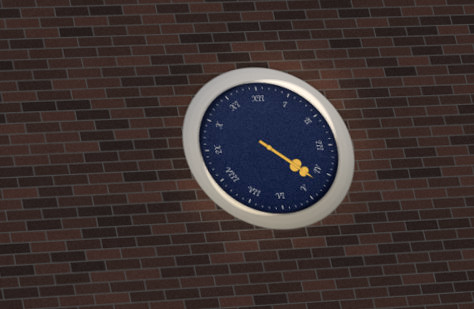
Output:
4 h 22 min
